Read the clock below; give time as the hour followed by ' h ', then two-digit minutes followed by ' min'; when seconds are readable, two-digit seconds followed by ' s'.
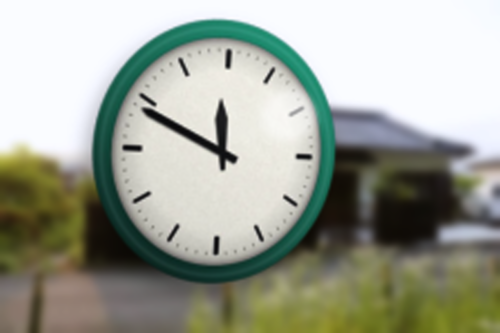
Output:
11 h 49 min
